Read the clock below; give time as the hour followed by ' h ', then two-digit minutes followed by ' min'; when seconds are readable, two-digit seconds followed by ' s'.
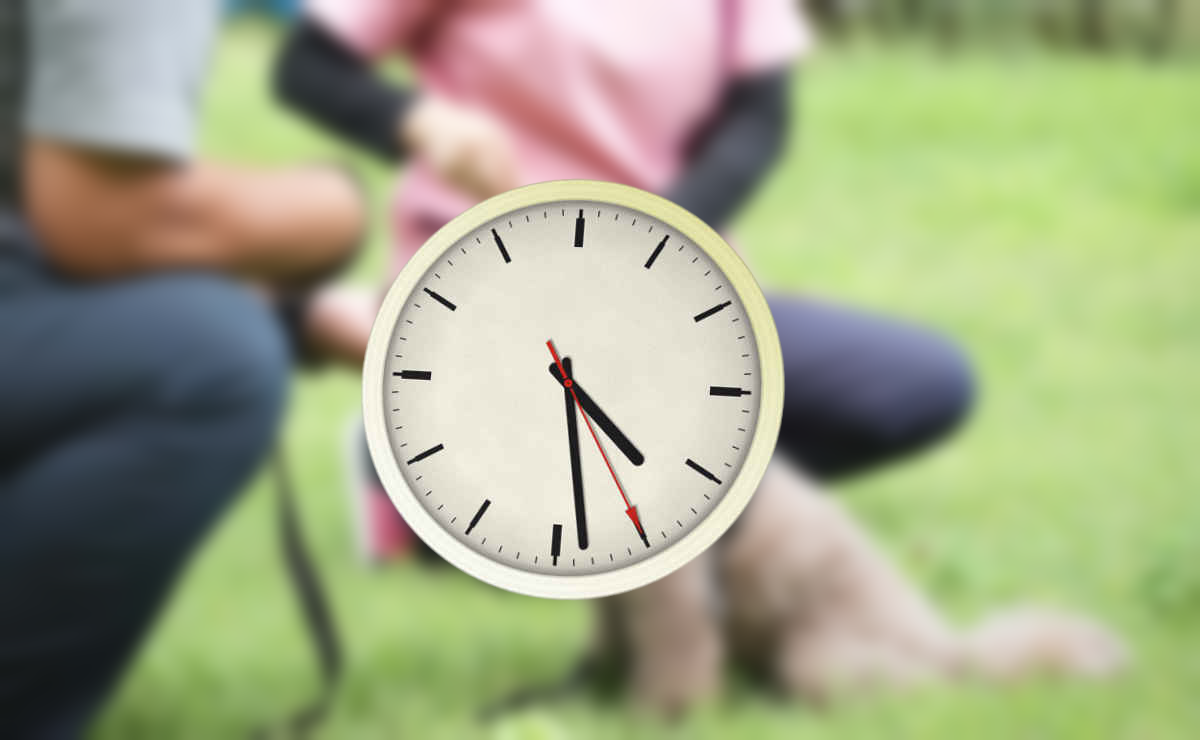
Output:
4 h 28 min 25 s
